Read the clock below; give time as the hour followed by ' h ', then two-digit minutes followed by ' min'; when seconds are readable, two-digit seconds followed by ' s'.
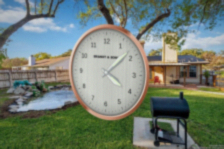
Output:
4 h 08 min
